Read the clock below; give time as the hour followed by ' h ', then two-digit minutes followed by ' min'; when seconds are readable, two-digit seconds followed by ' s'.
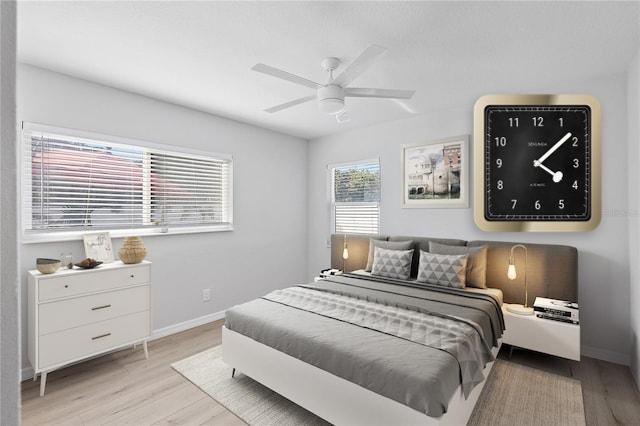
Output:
4 h 08 min
